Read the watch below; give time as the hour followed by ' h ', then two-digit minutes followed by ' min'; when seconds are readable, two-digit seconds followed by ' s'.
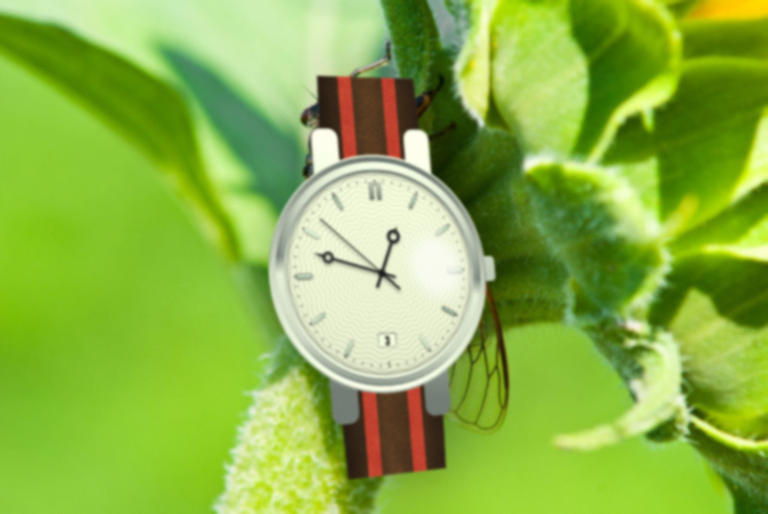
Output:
12 h 47 min 52 s
